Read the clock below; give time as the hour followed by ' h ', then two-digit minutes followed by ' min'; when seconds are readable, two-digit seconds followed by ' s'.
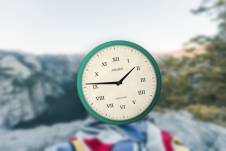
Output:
1 h 46 min
